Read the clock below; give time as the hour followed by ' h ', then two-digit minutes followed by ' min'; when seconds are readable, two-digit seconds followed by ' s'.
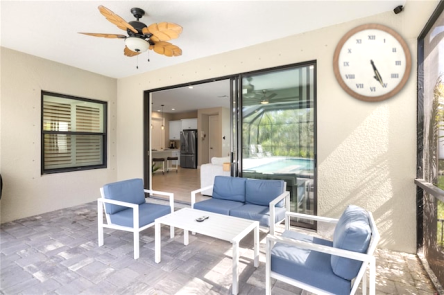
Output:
5 h 26 min
